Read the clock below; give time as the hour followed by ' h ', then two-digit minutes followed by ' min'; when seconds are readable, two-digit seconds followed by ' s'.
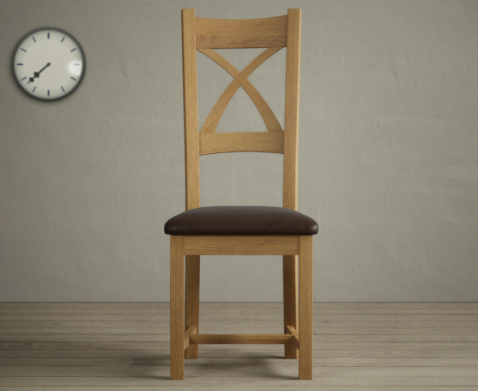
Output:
7 h 38 min
